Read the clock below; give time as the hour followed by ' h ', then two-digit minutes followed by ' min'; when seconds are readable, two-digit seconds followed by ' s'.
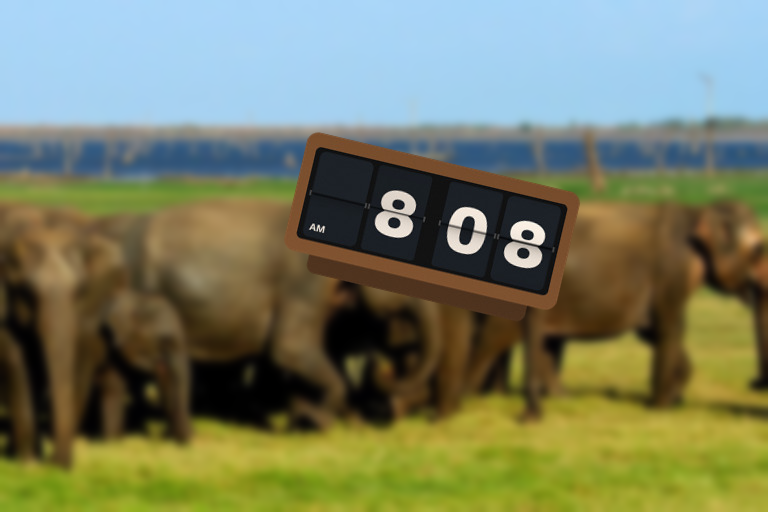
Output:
8 h 08 min
